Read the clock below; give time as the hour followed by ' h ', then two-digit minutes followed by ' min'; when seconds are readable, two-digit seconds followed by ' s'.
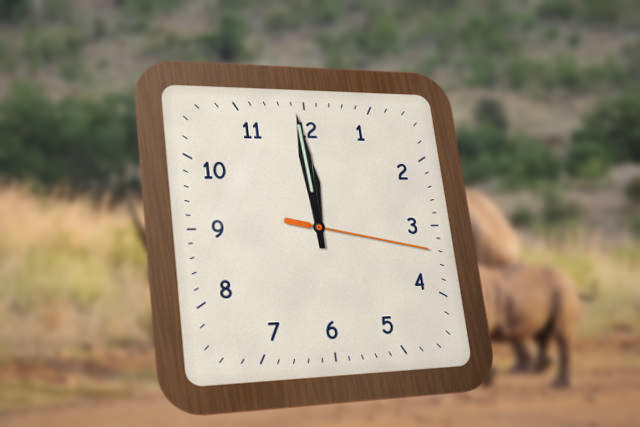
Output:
11 h 59 min 17 s
